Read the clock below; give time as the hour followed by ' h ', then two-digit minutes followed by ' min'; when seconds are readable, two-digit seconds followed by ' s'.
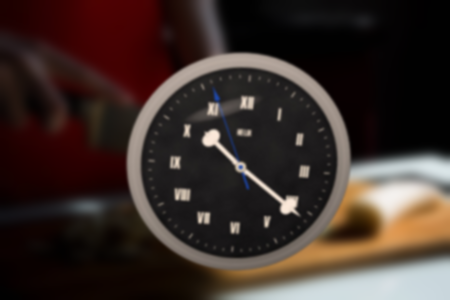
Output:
10 h 20 min 56 s
